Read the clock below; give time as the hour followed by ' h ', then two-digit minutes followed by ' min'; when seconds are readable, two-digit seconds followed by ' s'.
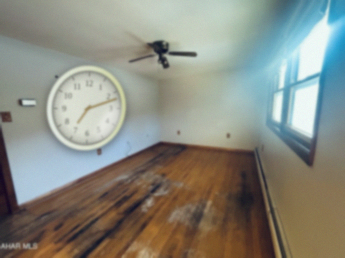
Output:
7 h 12 min
